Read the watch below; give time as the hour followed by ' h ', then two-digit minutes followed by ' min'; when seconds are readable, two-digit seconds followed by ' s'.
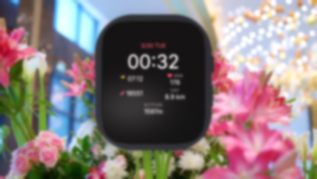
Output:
0 h 32 min
